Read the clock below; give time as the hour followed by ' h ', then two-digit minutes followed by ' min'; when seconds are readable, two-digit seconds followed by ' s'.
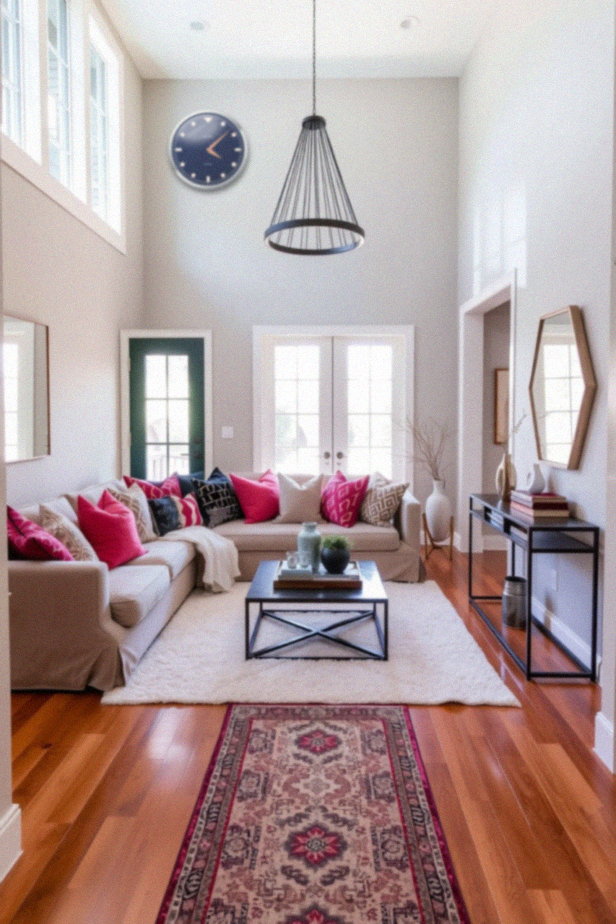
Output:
4 h 08 min
